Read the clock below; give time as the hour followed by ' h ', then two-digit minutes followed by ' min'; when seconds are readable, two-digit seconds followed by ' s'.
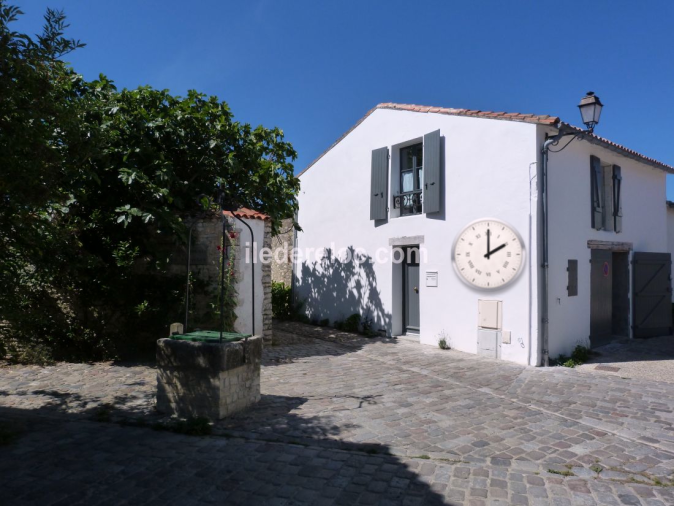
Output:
2 h 00 min
